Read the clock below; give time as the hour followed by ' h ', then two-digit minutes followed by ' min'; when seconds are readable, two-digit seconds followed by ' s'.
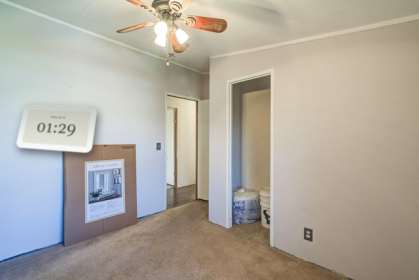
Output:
1 h 29 min
